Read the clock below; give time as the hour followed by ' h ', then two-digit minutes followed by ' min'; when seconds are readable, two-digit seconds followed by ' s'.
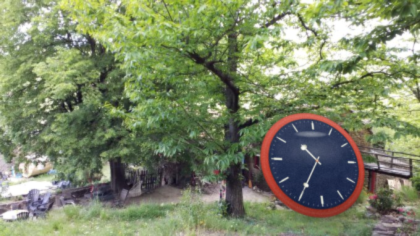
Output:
10 h 35 min
